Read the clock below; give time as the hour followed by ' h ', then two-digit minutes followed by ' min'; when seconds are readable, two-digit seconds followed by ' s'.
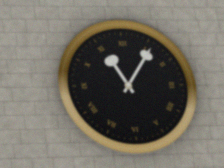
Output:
11 h 06 min
